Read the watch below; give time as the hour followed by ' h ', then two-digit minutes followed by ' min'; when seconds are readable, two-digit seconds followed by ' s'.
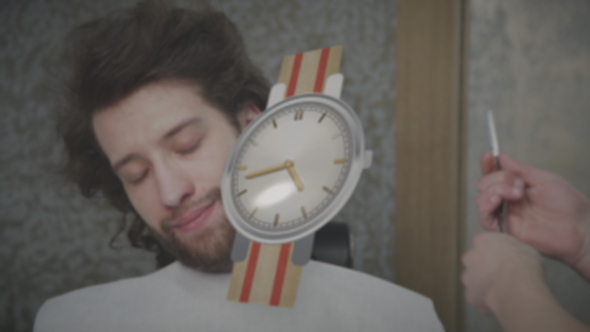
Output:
4 h 43 min
